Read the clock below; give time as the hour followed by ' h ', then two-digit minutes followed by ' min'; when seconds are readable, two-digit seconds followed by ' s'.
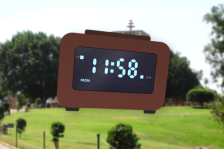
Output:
11 h 58 min
